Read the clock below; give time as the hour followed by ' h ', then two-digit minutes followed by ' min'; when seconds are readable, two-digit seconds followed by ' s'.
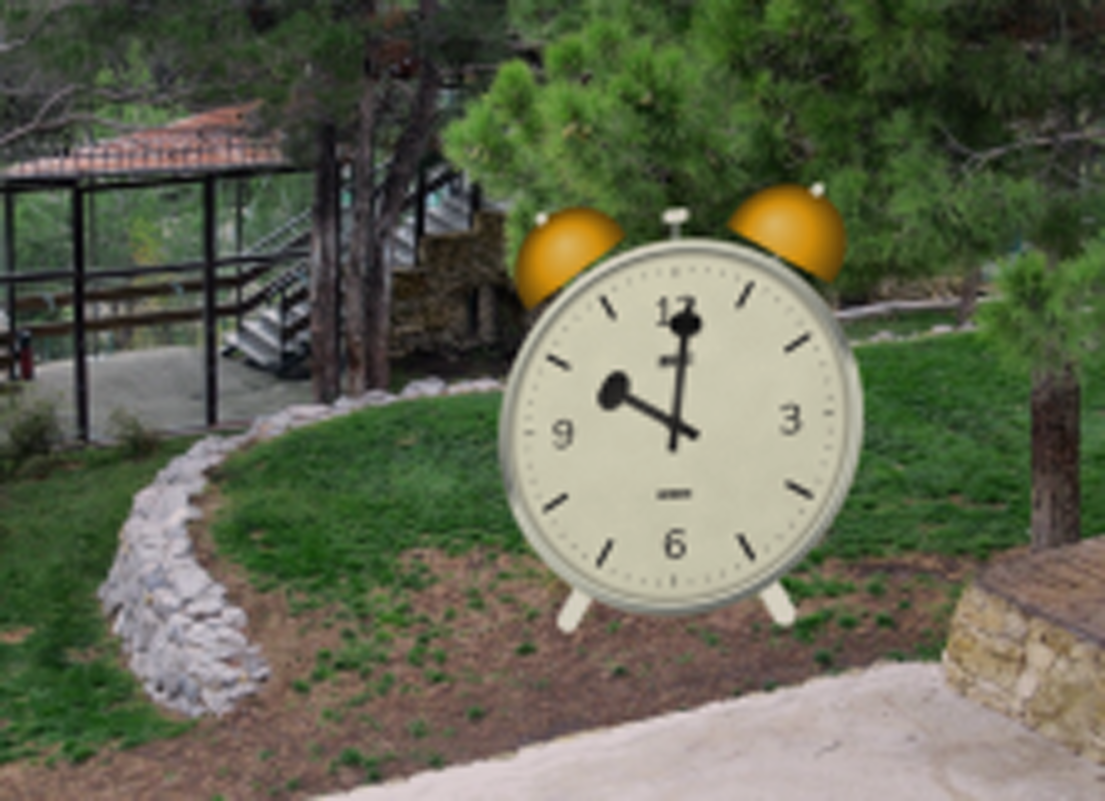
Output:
10 h 01 min
